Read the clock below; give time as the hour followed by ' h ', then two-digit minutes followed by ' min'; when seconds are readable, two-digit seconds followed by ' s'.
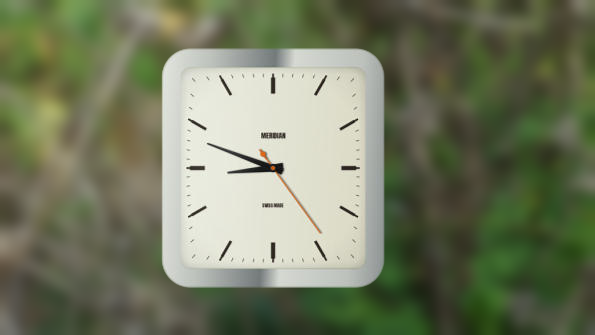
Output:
8 h 48 min 24 s
